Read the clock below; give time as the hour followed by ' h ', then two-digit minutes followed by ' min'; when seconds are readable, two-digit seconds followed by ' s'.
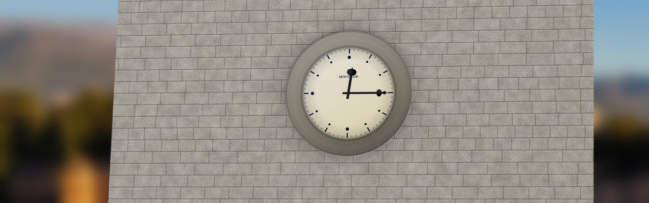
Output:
12 h 15 min
